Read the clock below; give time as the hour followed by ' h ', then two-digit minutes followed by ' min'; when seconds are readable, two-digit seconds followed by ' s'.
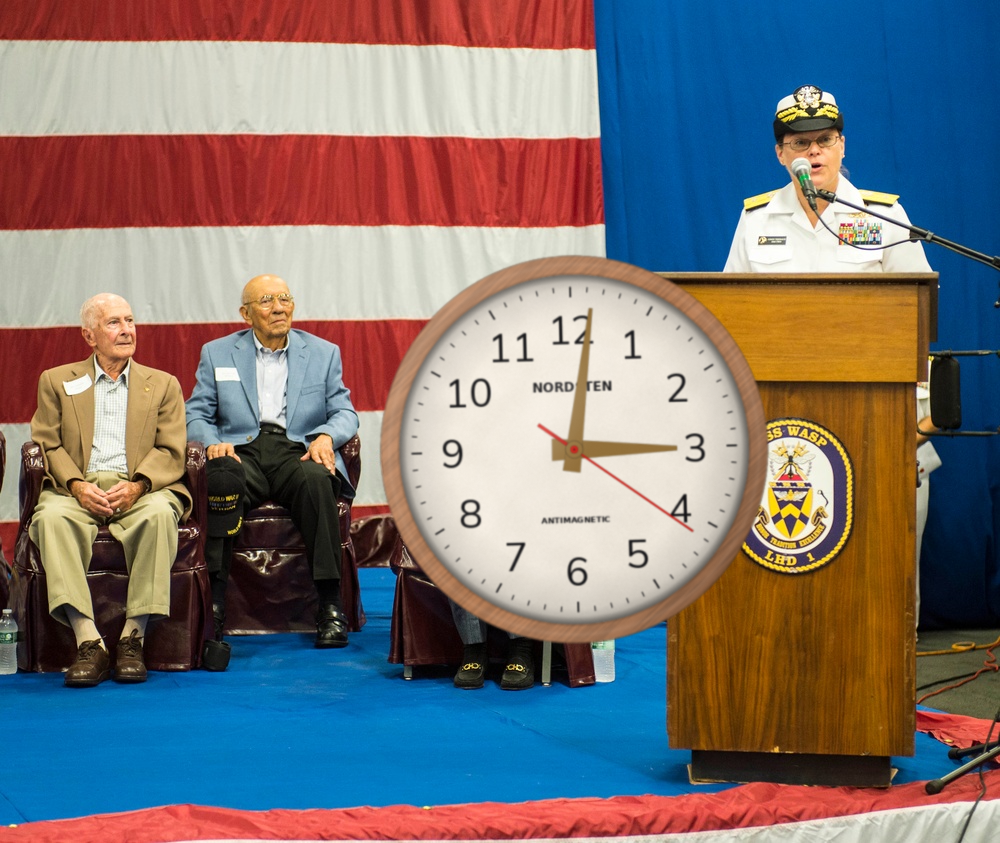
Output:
3 h 01 min 21 s
